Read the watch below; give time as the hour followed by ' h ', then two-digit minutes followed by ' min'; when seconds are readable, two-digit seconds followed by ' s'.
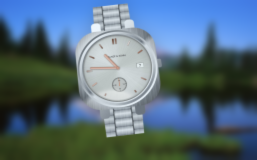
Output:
10 h 46 min
